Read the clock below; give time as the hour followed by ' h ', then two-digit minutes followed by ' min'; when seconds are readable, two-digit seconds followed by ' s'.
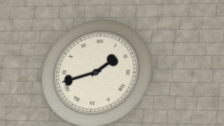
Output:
1 h 42 min
